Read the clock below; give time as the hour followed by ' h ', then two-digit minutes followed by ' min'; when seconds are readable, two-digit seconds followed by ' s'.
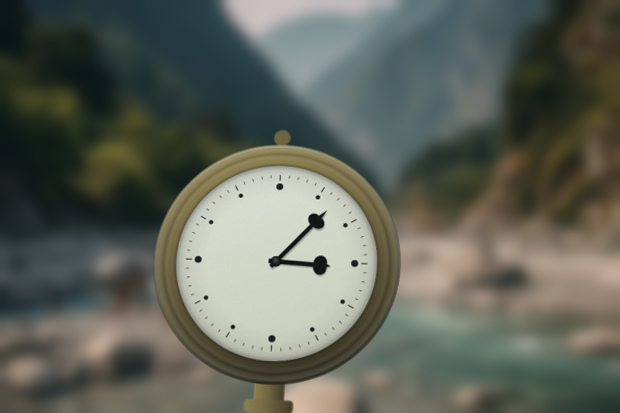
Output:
3 h 07 min
